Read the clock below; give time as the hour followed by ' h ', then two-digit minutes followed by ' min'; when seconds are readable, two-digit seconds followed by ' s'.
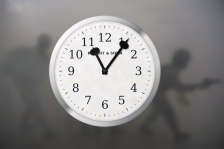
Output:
11 h 06 min
